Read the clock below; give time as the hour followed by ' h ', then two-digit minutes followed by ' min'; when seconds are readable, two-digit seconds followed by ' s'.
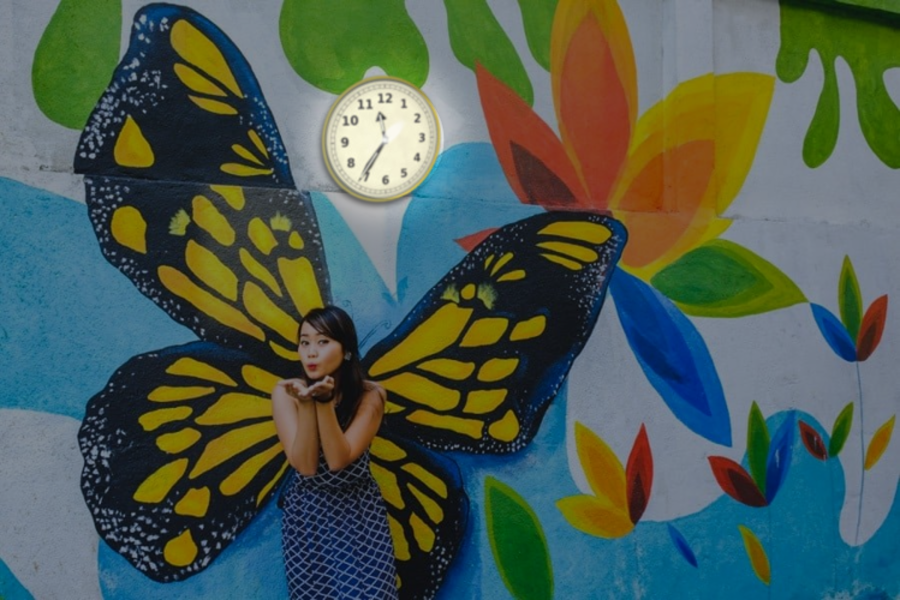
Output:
11 h 36 min
